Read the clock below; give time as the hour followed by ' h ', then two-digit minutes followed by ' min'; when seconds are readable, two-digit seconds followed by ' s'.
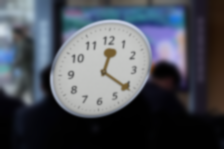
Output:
12 h 21 min
